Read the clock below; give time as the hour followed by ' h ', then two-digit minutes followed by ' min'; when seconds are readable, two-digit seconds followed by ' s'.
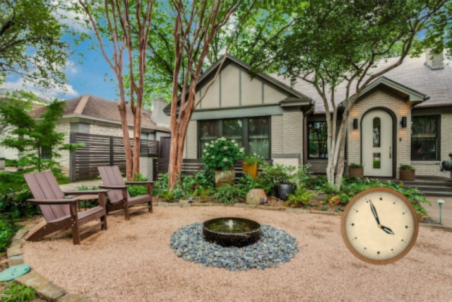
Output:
3 h 56 min
